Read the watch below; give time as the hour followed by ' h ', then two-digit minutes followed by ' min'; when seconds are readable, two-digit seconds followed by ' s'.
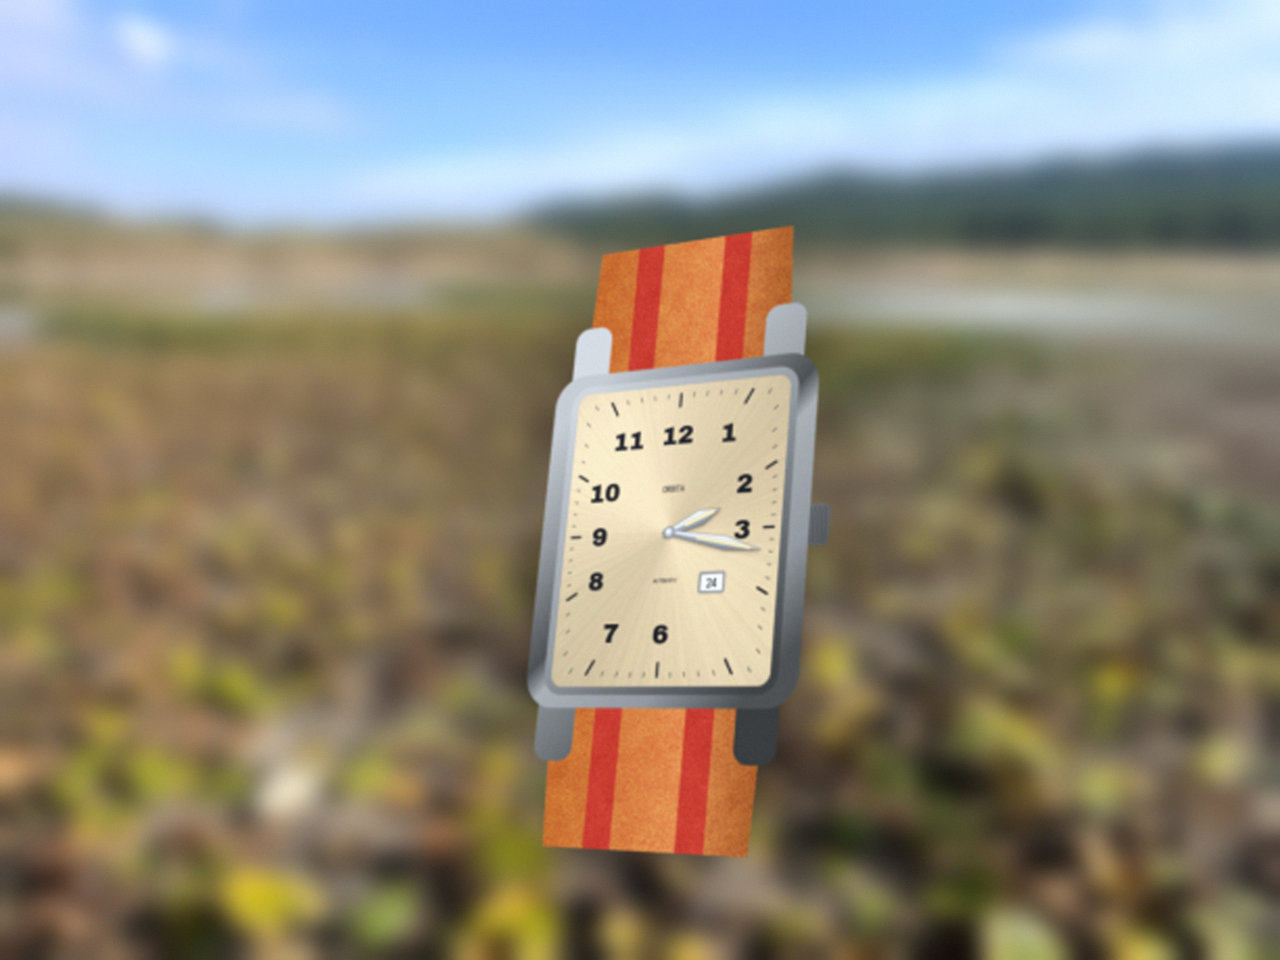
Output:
2 h 17 min
